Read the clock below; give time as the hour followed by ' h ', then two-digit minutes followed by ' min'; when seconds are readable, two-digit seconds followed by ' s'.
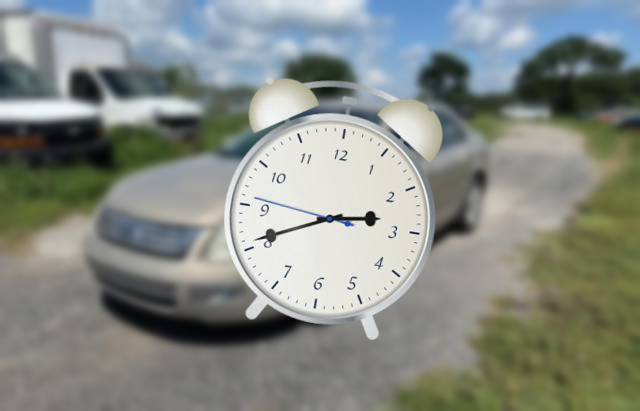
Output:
2 h 40 min 46 s
